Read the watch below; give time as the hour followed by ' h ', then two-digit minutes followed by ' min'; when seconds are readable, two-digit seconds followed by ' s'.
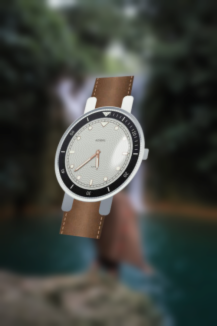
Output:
5 h 38 min
